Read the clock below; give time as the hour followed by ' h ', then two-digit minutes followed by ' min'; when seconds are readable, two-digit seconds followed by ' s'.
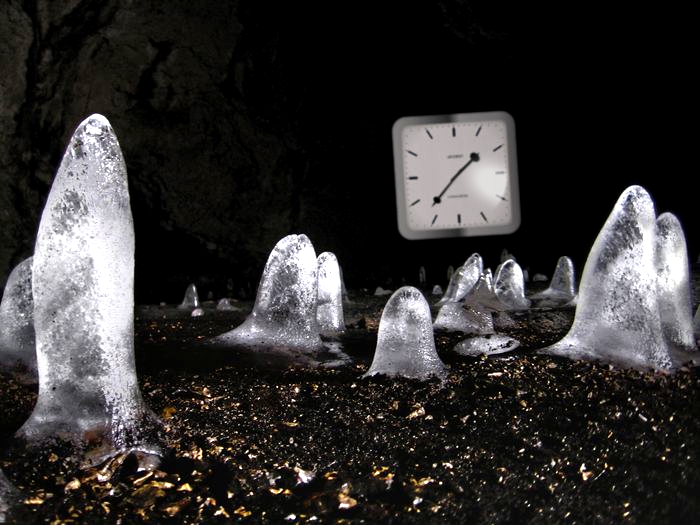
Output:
1 h 37 min
